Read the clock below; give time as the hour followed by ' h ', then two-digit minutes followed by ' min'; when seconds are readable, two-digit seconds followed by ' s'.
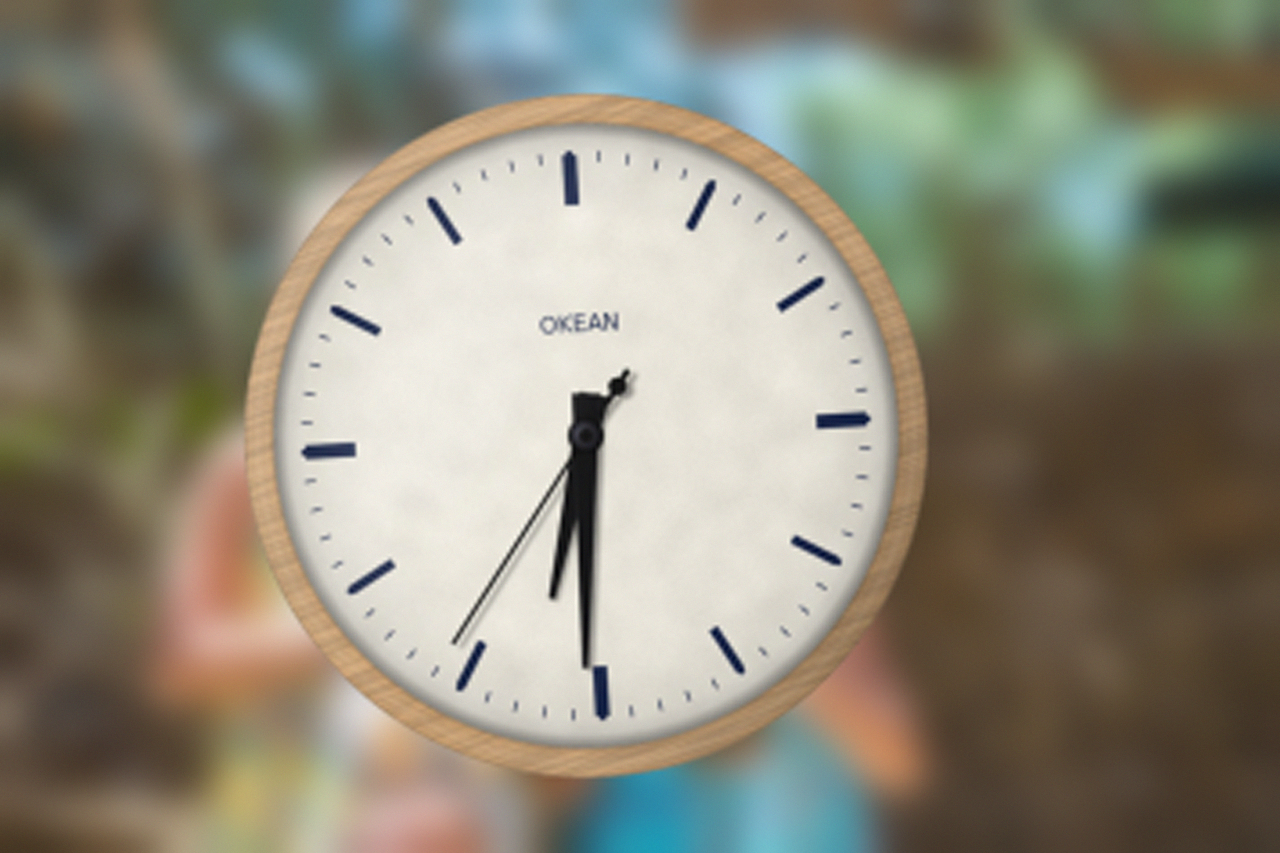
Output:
6 h 30 min 36 s
